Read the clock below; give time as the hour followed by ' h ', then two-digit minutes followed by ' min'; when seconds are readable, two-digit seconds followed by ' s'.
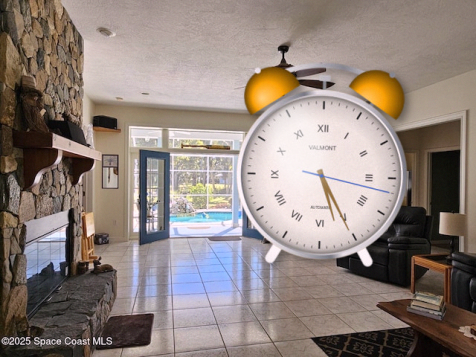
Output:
5 h 25 min 17 s
